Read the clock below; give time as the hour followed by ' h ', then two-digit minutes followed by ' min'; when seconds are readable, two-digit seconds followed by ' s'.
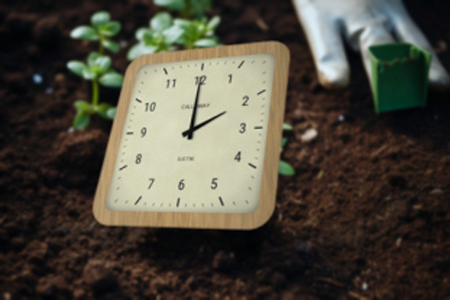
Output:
2 h 00 min
